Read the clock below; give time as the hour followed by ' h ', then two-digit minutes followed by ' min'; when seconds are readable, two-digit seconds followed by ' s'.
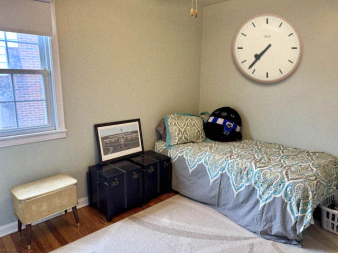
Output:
7 h 37 min
